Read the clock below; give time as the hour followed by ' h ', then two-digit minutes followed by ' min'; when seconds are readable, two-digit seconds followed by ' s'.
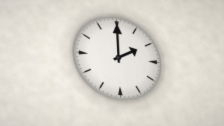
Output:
2 h 00 min
